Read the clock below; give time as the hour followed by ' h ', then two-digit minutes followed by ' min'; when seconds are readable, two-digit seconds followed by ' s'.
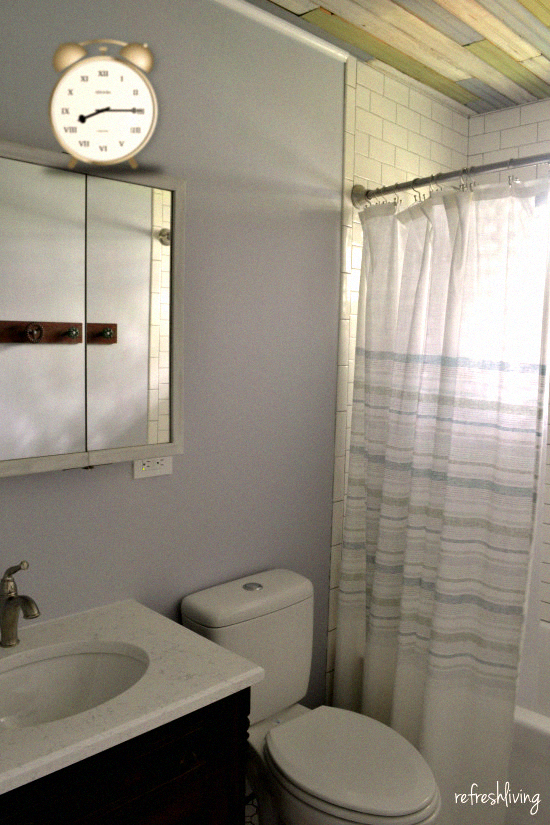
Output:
8 h 15 min
